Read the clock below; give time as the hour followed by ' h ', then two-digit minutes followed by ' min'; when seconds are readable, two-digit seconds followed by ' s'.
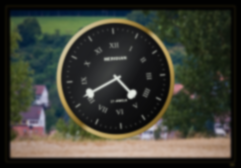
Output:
4 h 41 min
